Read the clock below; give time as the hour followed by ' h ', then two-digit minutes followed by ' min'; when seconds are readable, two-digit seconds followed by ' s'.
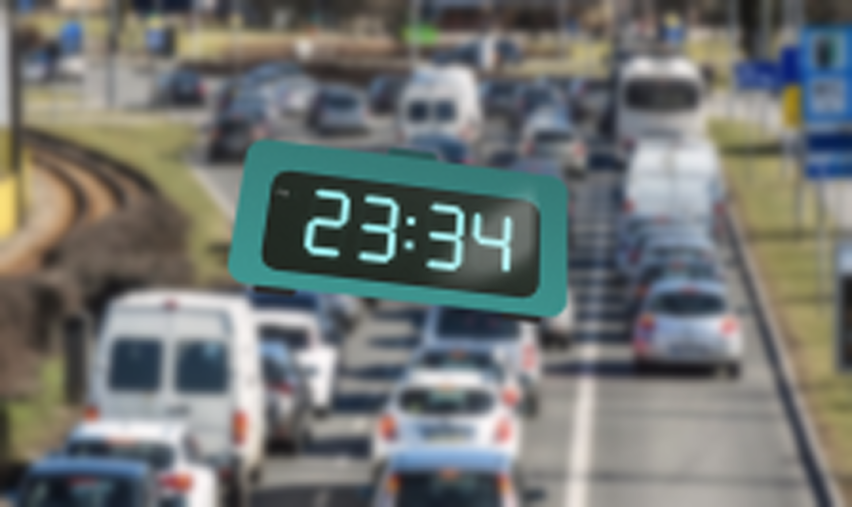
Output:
23 h 34 min
